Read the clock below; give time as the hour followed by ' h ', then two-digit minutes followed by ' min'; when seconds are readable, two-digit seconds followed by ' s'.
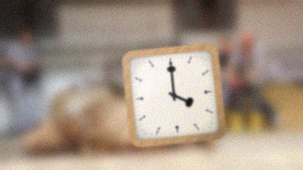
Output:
4 h 00 min
